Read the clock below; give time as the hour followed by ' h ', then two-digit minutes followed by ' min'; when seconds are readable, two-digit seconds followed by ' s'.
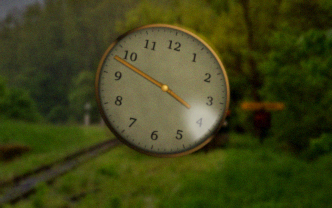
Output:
3 h 48 min
